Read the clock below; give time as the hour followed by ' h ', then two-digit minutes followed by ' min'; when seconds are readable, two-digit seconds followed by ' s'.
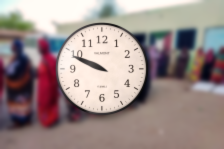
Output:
9 h 49 min
